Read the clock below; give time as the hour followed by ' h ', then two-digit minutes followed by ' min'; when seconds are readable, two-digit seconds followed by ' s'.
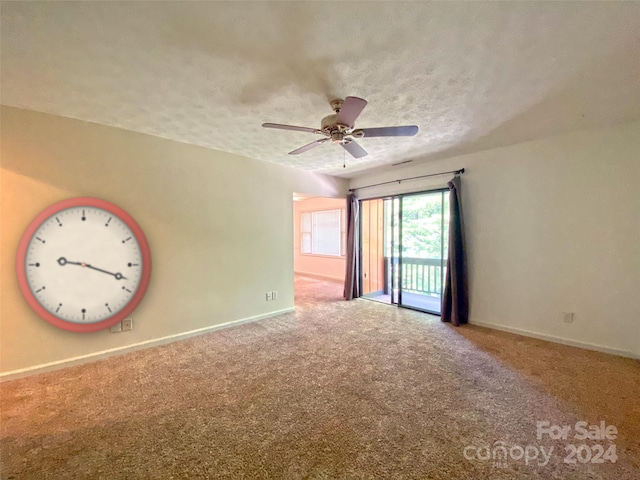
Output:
9 h 18 min
